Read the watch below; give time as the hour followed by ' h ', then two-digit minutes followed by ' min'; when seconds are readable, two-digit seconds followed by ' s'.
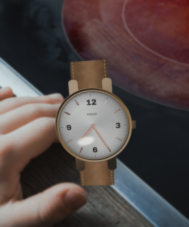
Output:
7 h 25 min
